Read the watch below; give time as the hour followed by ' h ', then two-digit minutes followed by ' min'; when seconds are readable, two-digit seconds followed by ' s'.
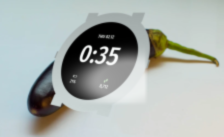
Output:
0 h 35 min
